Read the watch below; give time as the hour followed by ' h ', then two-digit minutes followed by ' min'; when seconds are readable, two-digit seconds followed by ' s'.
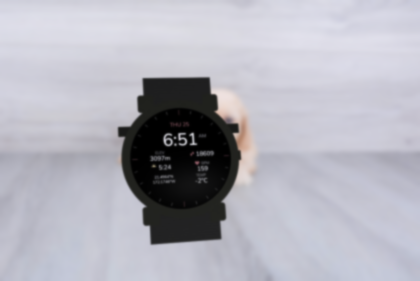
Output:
6 h 51 min
